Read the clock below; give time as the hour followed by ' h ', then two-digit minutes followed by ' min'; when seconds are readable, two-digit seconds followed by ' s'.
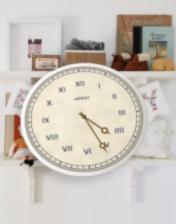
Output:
4 h 26 min
